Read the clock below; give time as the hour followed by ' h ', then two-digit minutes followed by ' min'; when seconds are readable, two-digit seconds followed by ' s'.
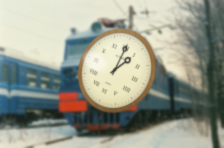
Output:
1 h 00 min
